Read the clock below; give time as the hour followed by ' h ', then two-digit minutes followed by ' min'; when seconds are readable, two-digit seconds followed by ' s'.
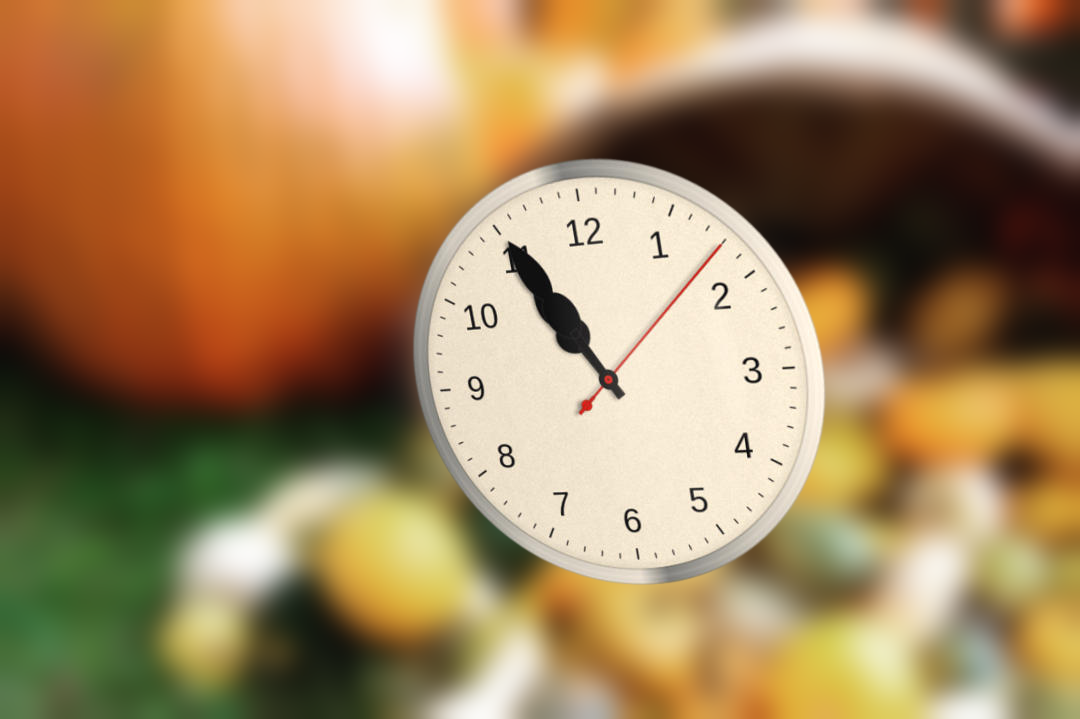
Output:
10 h 55 min 08 s
